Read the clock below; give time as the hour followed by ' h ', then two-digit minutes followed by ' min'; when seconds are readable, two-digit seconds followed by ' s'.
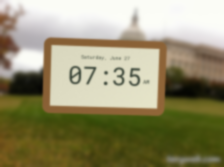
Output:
7 h 35 min
